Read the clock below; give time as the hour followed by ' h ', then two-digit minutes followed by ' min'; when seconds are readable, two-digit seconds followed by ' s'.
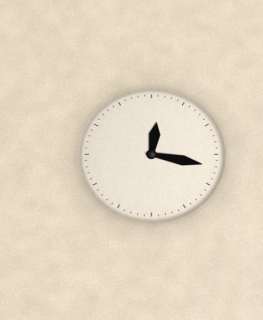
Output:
12 h 17 min
